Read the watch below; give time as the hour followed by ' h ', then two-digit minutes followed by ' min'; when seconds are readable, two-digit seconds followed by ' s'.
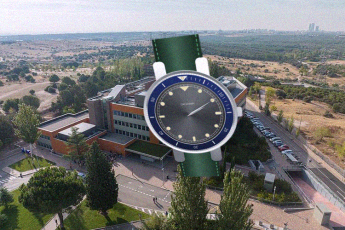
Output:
2 h 10 min
